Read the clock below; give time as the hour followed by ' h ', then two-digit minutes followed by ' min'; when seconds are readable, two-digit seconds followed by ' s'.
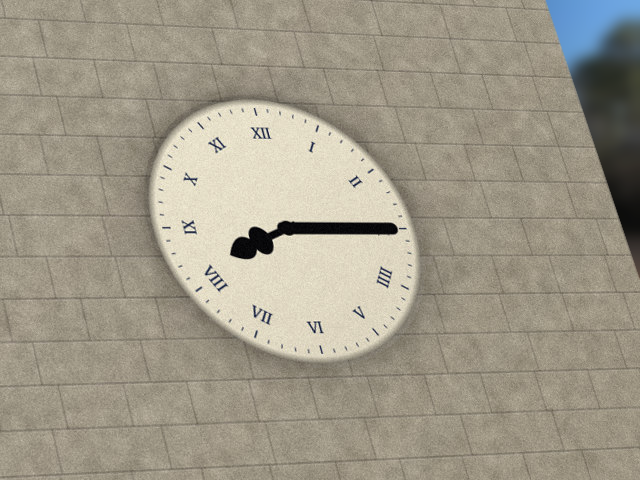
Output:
8 h 15 min
